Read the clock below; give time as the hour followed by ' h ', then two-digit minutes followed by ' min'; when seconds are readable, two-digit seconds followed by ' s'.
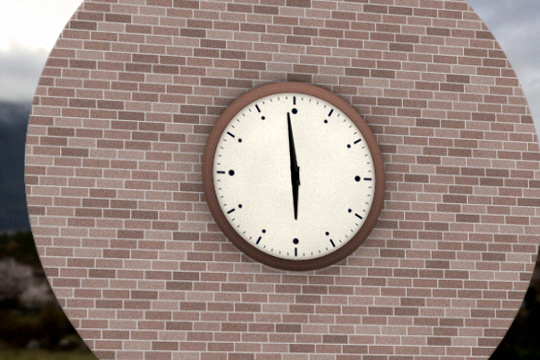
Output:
5 h 59 min
